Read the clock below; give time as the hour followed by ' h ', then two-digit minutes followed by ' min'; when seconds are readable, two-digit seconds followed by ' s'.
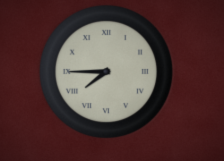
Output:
7 h 45 min
